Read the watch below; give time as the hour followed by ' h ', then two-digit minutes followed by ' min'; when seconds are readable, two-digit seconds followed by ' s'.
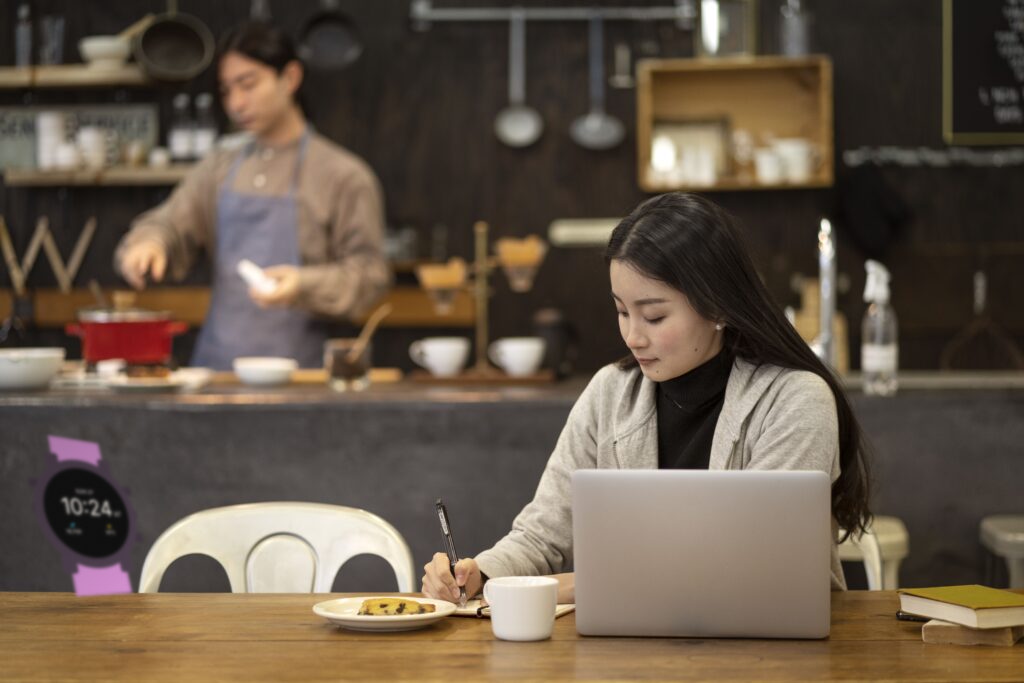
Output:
10 h 24 min
